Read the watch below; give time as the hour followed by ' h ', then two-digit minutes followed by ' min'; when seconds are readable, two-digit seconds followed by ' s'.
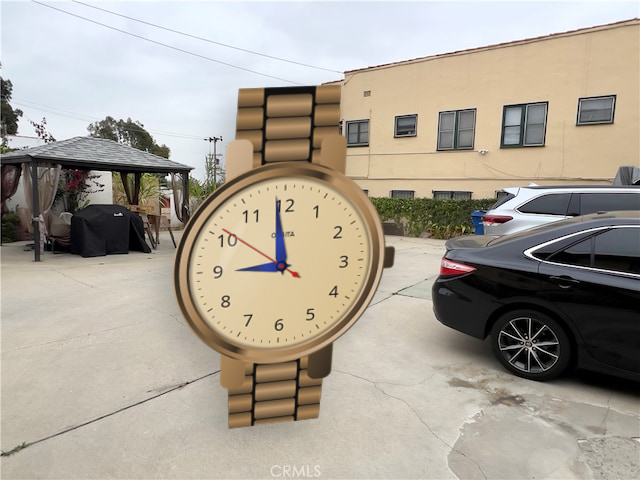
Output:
8 h 58 min 51 s
